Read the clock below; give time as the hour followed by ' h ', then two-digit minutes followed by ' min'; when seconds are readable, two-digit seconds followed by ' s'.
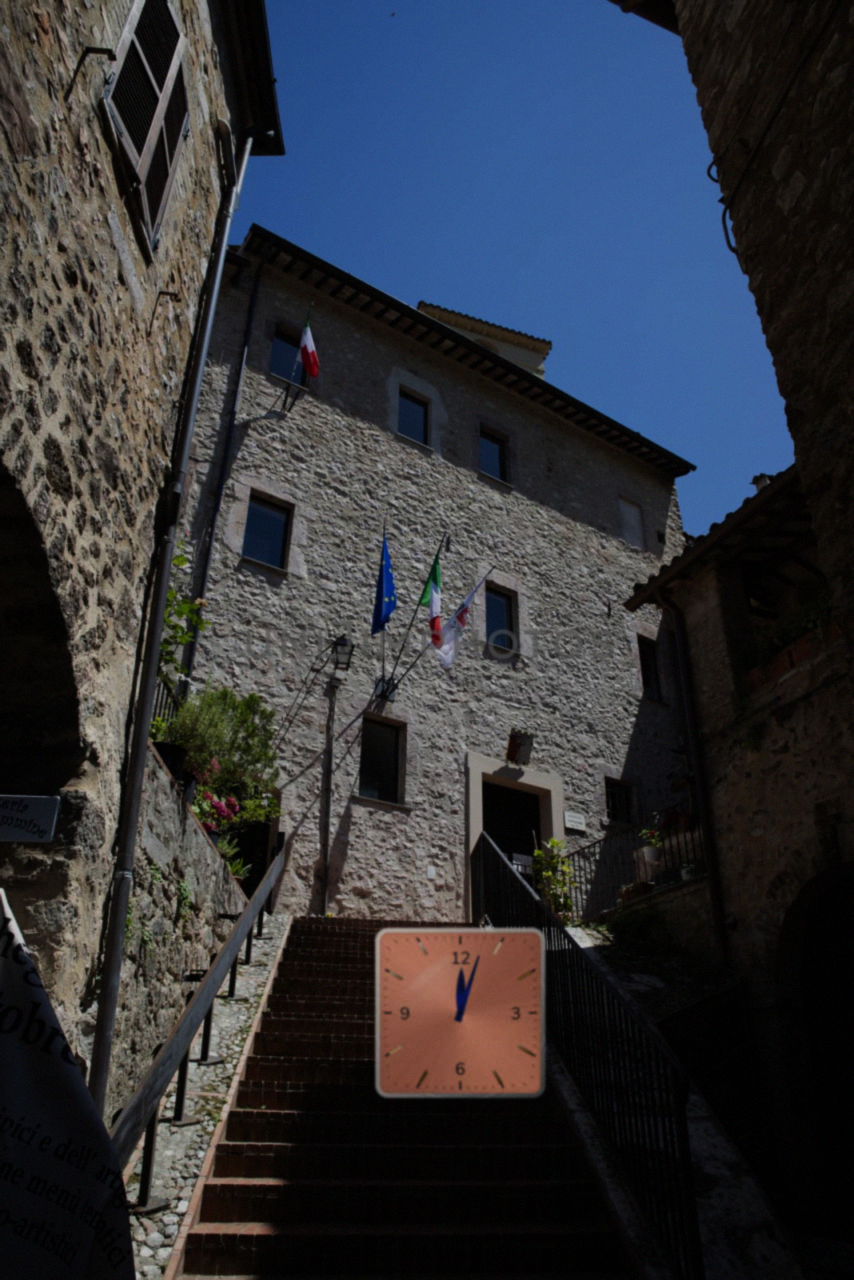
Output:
12 h 03 min
